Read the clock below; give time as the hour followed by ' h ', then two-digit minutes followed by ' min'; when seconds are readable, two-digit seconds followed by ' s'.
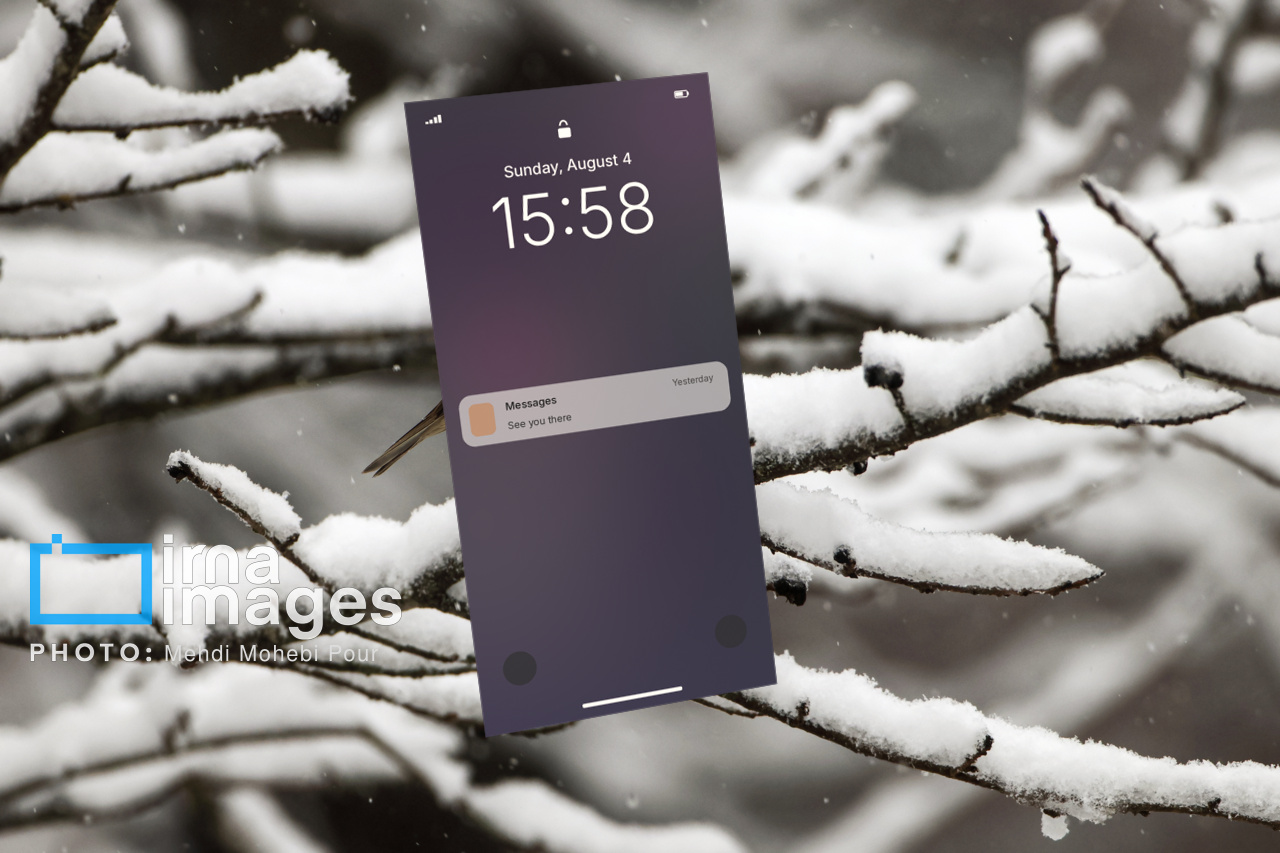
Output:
15 h 58 min
